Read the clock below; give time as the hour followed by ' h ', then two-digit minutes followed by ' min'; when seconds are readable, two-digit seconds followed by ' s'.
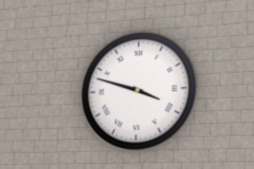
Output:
3 h 48 min
